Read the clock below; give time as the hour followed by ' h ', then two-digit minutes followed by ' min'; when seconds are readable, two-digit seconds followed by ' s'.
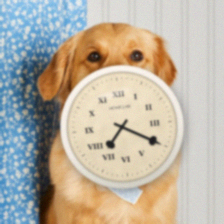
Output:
7 h 20 min
